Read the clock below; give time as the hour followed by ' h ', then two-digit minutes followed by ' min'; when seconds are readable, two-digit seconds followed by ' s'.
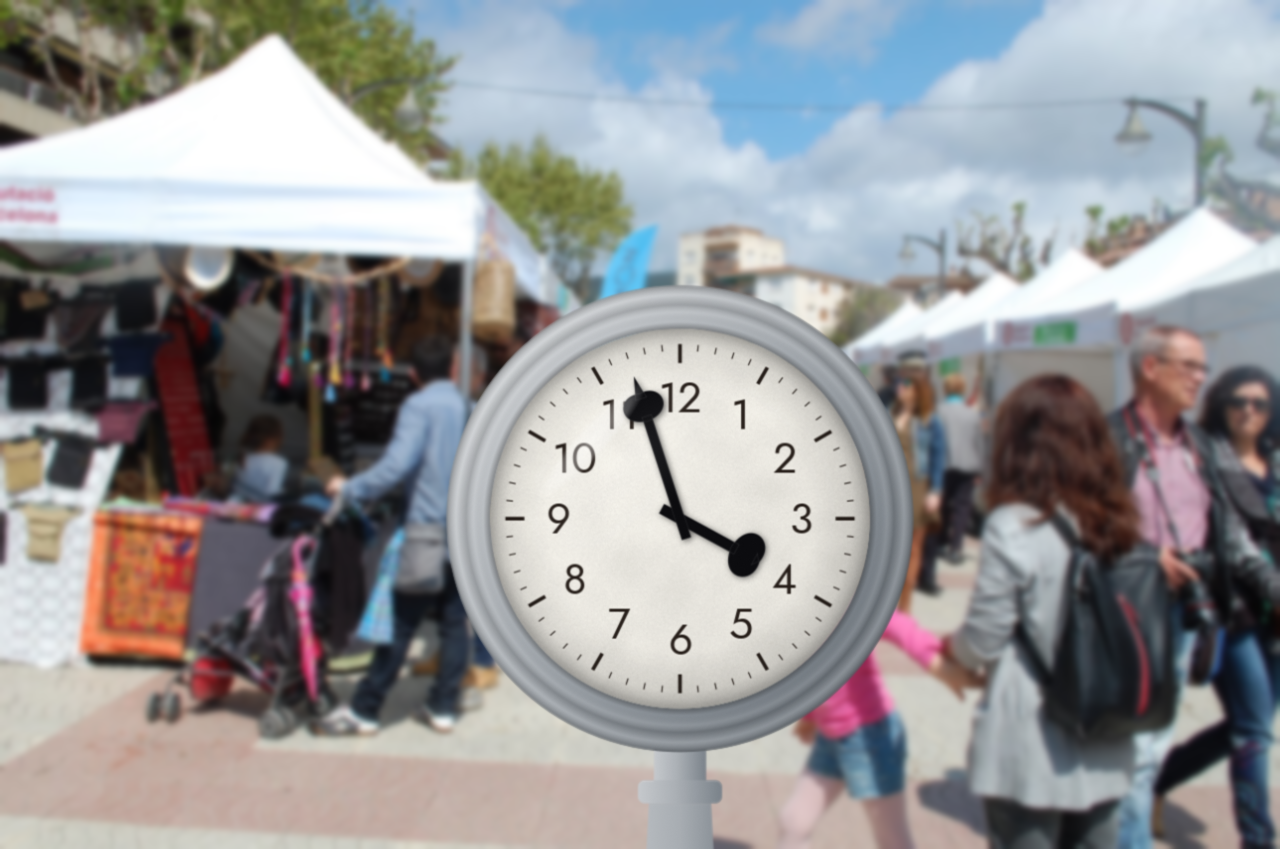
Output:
3 h 57 min
